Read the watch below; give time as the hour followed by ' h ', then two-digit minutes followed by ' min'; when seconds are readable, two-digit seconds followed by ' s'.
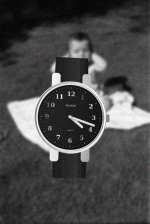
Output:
4 h 18 min
